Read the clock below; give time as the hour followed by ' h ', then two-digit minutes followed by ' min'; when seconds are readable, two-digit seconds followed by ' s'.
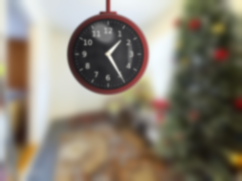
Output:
1 h 25 min
